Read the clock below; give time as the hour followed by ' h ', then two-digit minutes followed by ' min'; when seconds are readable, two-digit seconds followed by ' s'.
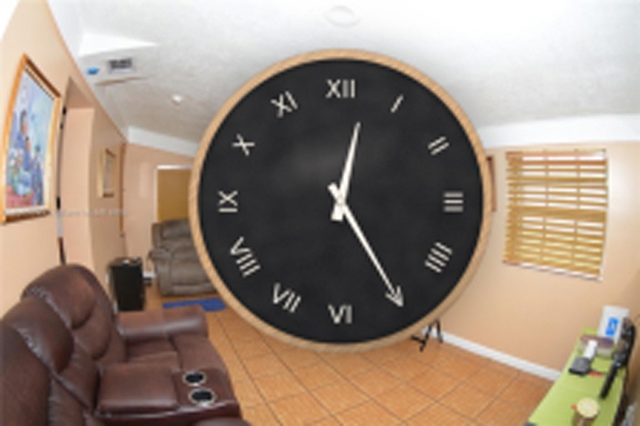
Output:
12 h 25 min
